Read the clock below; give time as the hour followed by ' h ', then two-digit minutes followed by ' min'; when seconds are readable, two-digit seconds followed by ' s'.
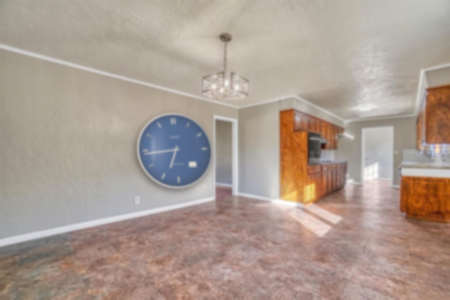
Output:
6 h 44 min
